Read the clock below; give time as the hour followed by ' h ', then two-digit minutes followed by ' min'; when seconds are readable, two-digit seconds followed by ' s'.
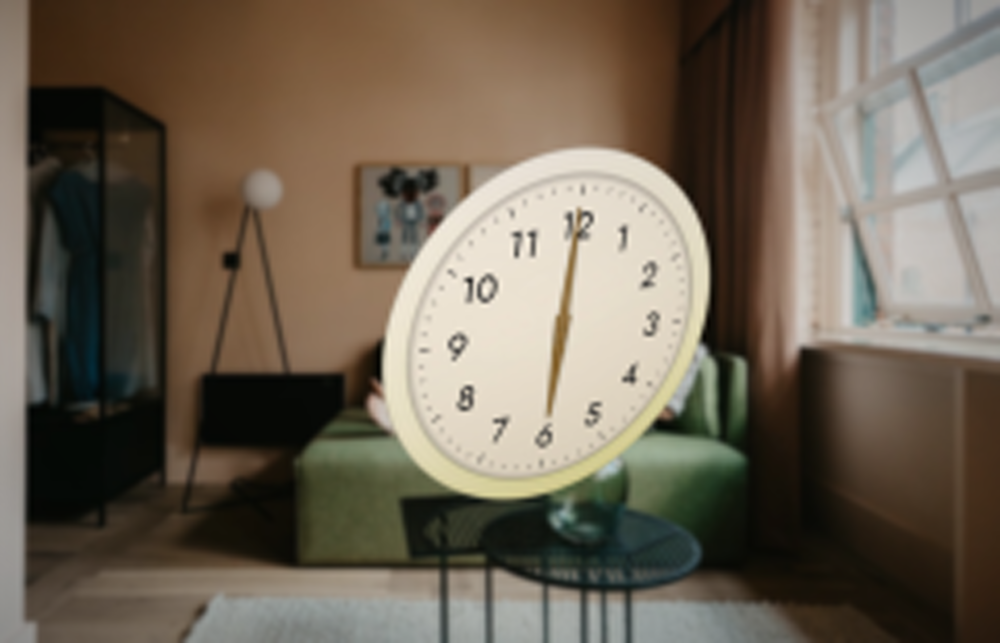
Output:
6 h 00 min
